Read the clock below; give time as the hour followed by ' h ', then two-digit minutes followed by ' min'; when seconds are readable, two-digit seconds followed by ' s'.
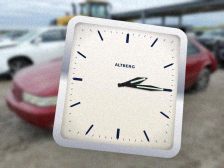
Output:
2 h 15 min
